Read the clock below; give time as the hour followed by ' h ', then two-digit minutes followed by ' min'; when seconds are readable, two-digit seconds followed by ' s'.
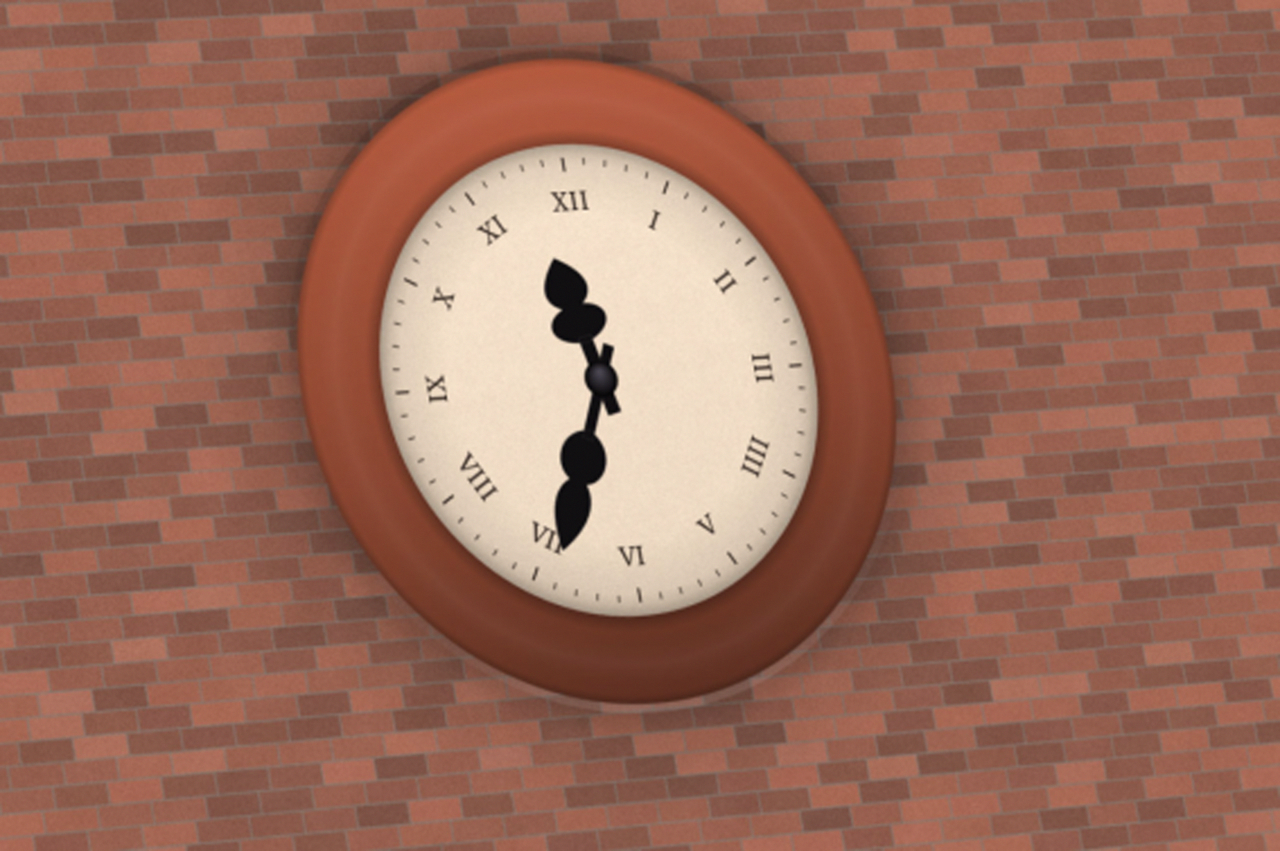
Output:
11 h 34 min
